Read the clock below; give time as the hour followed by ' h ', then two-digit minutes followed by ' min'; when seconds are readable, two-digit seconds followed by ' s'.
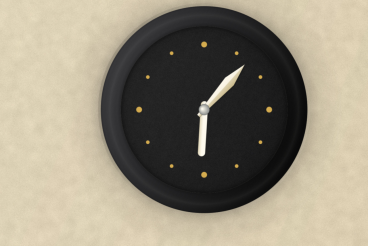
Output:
6 h 07 min
